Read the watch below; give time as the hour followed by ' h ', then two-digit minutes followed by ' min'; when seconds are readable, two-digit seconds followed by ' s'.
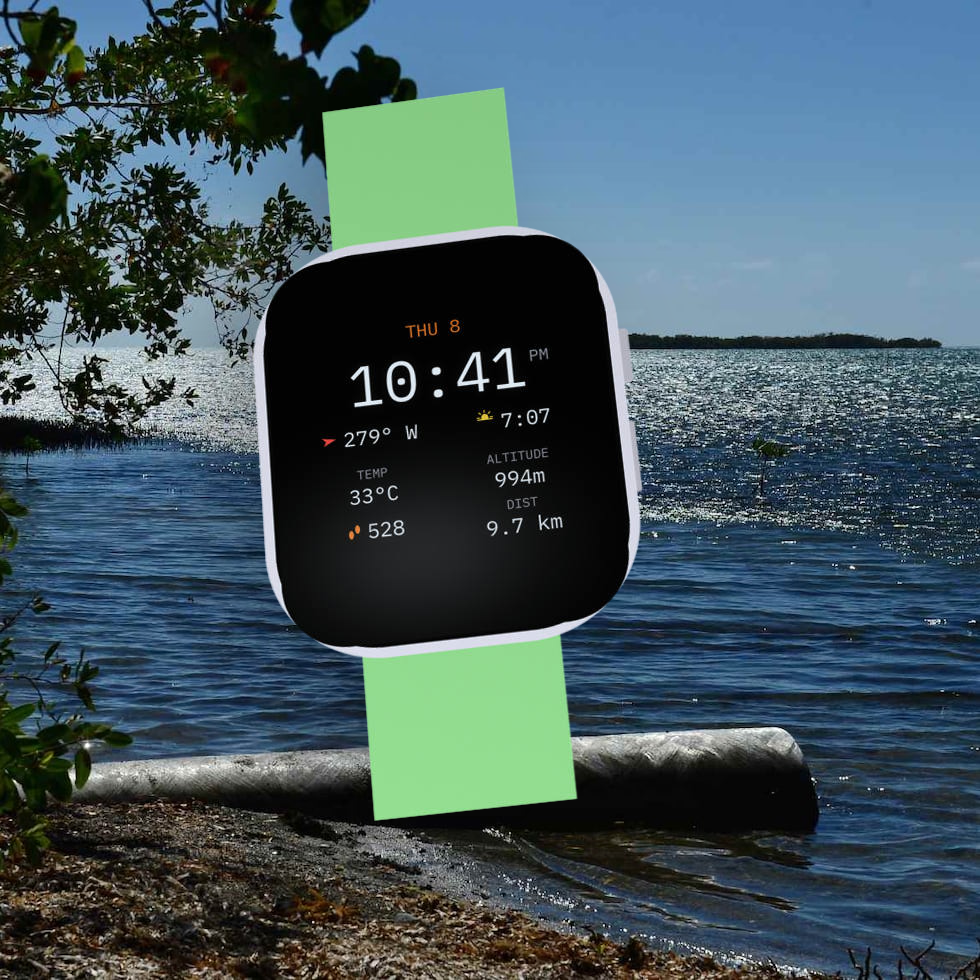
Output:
10 h 41 min
